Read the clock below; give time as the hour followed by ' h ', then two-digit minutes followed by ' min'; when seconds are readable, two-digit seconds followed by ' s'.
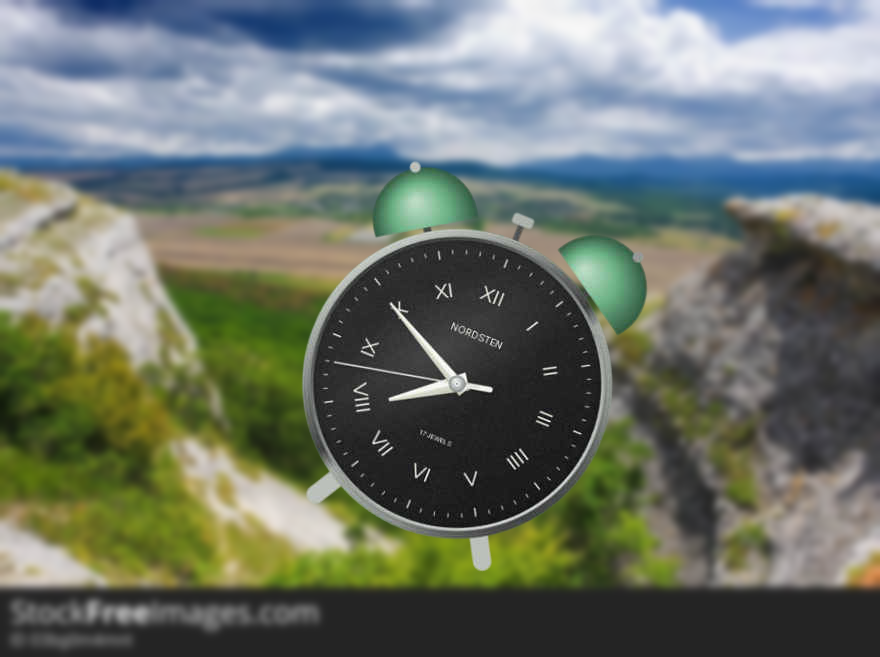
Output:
7 h 49 min 43 s
